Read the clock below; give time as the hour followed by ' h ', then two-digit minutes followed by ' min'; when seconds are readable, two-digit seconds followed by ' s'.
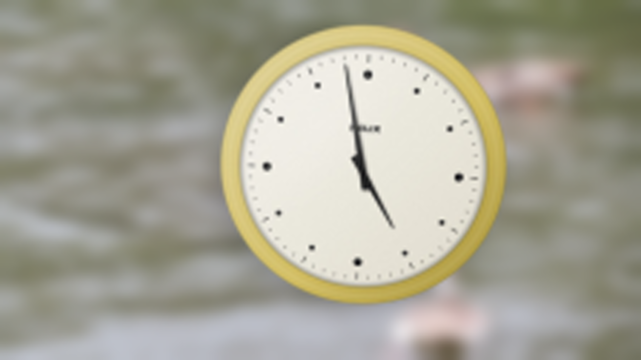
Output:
4 h 58 min
